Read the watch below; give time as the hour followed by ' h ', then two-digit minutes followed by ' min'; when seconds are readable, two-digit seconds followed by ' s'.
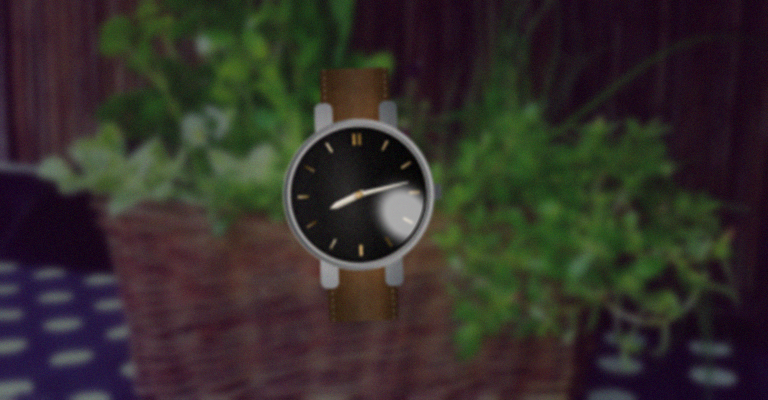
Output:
8 h 13 min
